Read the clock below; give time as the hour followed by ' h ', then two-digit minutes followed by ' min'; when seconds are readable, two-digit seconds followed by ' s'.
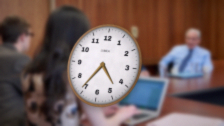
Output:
4 h 36 min
